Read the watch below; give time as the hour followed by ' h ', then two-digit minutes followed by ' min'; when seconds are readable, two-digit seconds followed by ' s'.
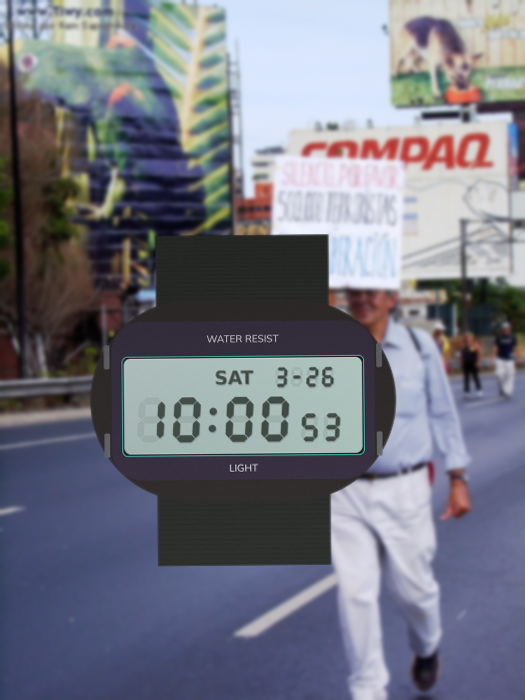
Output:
10 h 00 min 53 s
